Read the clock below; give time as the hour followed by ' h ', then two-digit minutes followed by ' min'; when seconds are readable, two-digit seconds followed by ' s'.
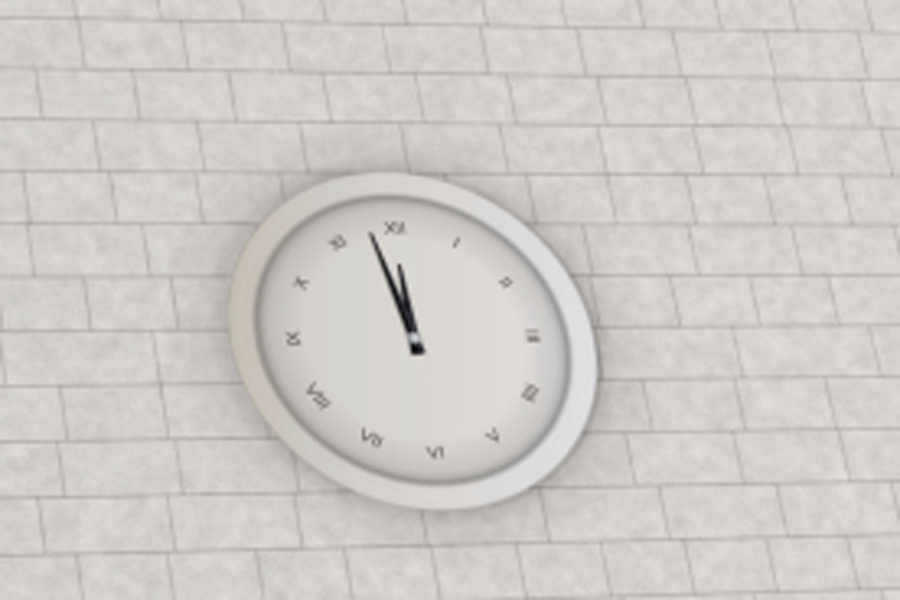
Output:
11 h 58 min
